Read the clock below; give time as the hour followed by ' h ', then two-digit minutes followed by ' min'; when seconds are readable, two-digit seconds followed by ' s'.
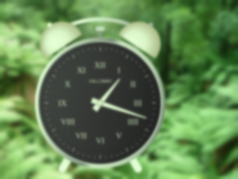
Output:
1 h 18 min
